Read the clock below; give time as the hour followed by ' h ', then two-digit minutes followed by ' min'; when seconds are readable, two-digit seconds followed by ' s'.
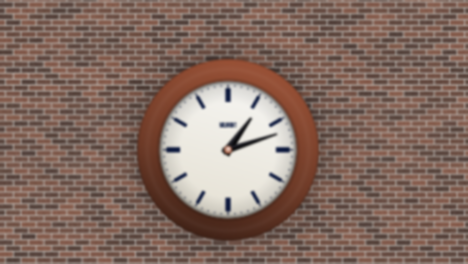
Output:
1 h 12 min
